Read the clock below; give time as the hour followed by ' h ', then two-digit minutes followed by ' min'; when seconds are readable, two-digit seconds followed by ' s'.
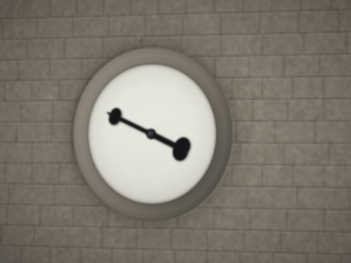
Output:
3 h 49 min
